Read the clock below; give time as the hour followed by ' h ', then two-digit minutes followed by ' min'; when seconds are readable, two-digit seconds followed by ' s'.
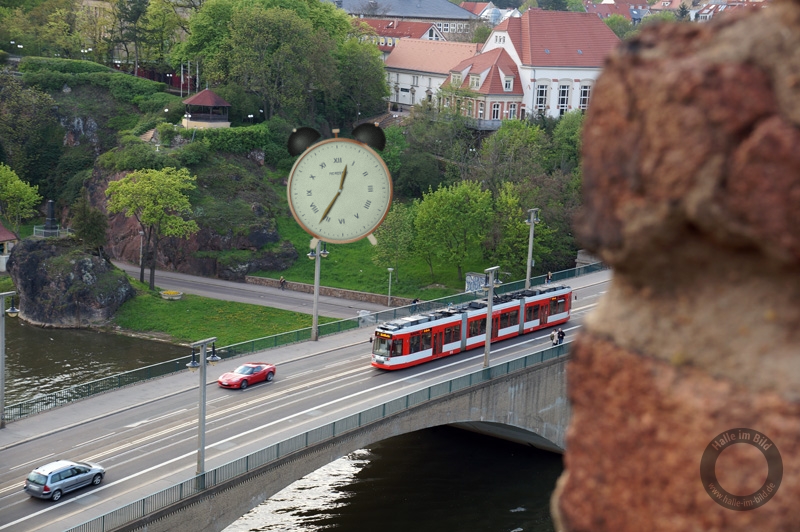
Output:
12 h 36 min
